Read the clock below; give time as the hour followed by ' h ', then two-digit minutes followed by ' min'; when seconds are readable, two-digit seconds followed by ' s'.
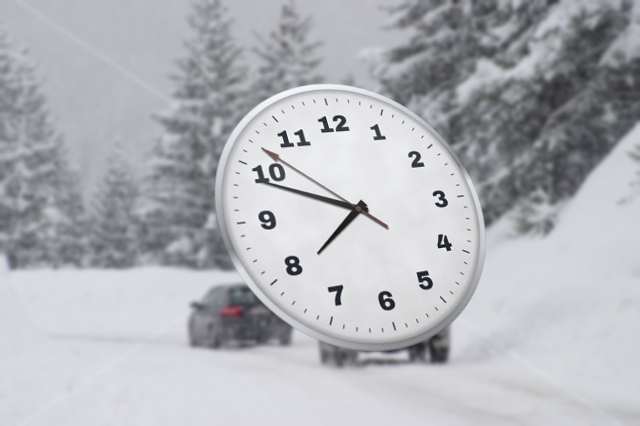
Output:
7 h 48 min 52 s
